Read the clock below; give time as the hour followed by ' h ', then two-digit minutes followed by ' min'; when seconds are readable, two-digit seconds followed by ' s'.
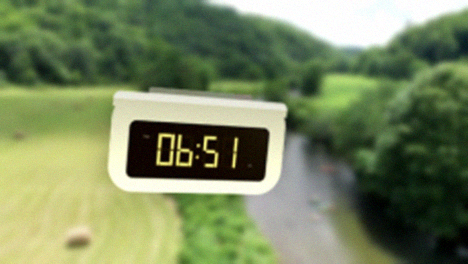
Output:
6 h 51 min
